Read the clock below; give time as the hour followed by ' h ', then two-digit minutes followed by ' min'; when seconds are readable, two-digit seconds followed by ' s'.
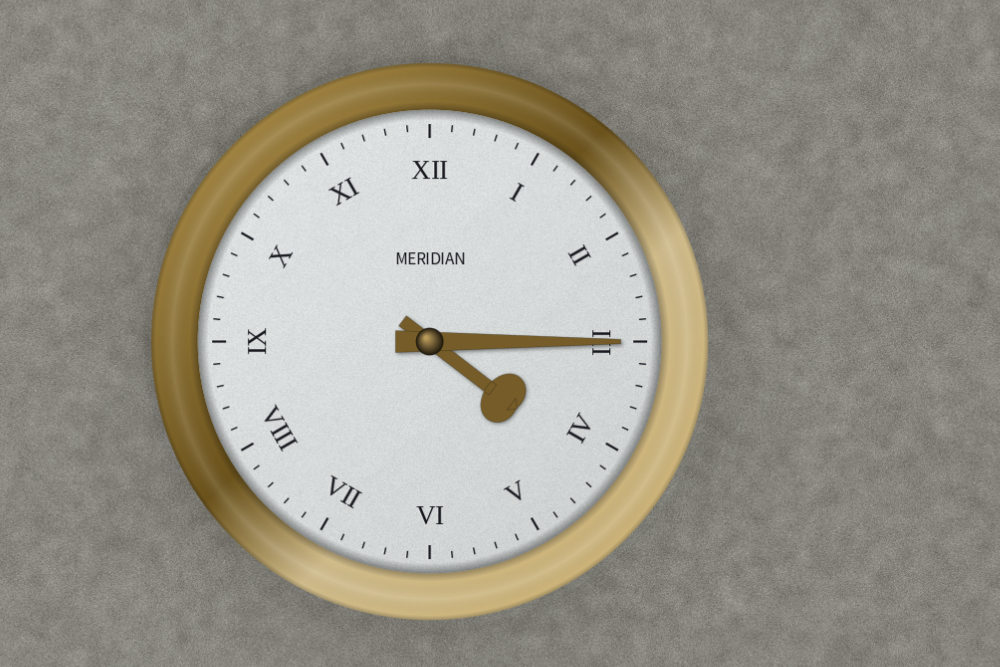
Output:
4 h 15 min
